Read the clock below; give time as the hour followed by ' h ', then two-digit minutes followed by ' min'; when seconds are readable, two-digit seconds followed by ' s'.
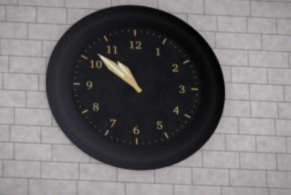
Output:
10 h 52 min
